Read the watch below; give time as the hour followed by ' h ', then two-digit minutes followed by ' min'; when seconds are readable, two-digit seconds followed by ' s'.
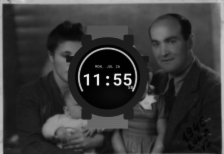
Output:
11 h 55 min
